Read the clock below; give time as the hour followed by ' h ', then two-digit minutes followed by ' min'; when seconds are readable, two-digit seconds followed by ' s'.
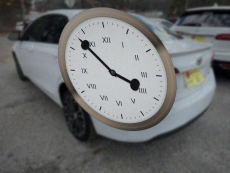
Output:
3 h 53 min
